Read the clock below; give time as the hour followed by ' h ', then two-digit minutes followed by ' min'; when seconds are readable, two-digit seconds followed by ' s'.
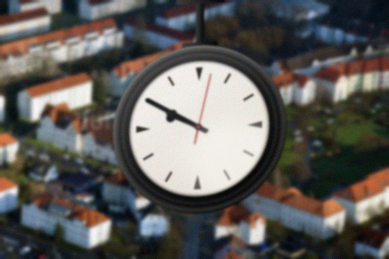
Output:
9 h 50 min 02 s
